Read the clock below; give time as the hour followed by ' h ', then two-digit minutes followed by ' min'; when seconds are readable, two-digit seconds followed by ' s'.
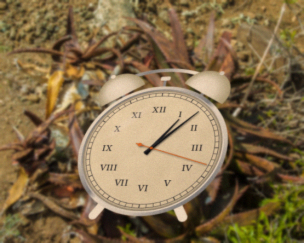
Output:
1 h 07 min 18 s
